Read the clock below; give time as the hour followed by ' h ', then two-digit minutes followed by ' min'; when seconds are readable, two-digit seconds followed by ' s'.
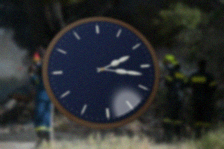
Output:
2 h 17 min
